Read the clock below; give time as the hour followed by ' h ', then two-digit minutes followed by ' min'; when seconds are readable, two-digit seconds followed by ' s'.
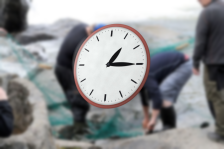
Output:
1 h 15 min
